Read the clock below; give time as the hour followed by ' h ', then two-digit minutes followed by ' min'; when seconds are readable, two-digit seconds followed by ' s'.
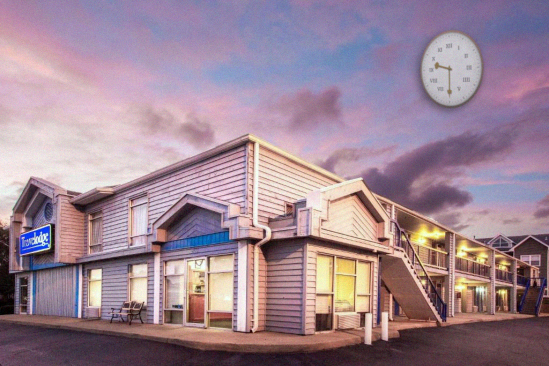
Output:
9 h 30 min
